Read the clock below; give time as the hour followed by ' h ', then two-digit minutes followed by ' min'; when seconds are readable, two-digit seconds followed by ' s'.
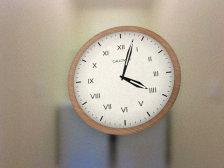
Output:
4 h 03 min
